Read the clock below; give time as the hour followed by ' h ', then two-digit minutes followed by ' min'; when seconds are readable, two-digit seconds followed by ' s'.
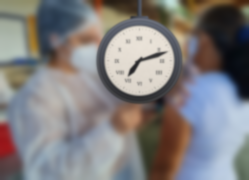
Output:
7 h 12 min
